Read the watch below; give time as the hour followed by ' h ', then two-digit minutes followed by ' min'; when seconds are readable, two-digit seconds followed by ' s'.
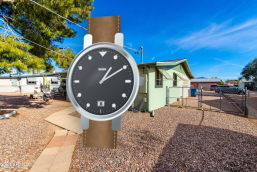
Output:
1 h 10 min
